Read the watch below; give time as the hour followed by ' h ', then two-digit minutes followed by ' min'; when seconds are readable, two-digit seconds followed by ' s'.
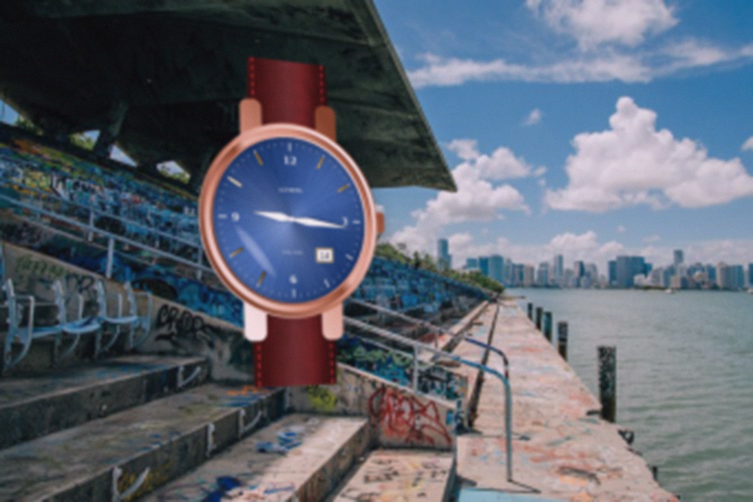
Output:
9 h 16 min
